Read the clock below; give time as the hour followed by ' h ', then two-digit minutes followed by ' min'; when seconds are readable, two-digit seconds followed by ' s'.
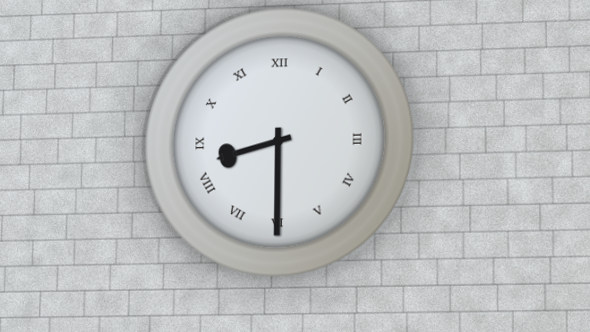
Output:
8 h 30 min
